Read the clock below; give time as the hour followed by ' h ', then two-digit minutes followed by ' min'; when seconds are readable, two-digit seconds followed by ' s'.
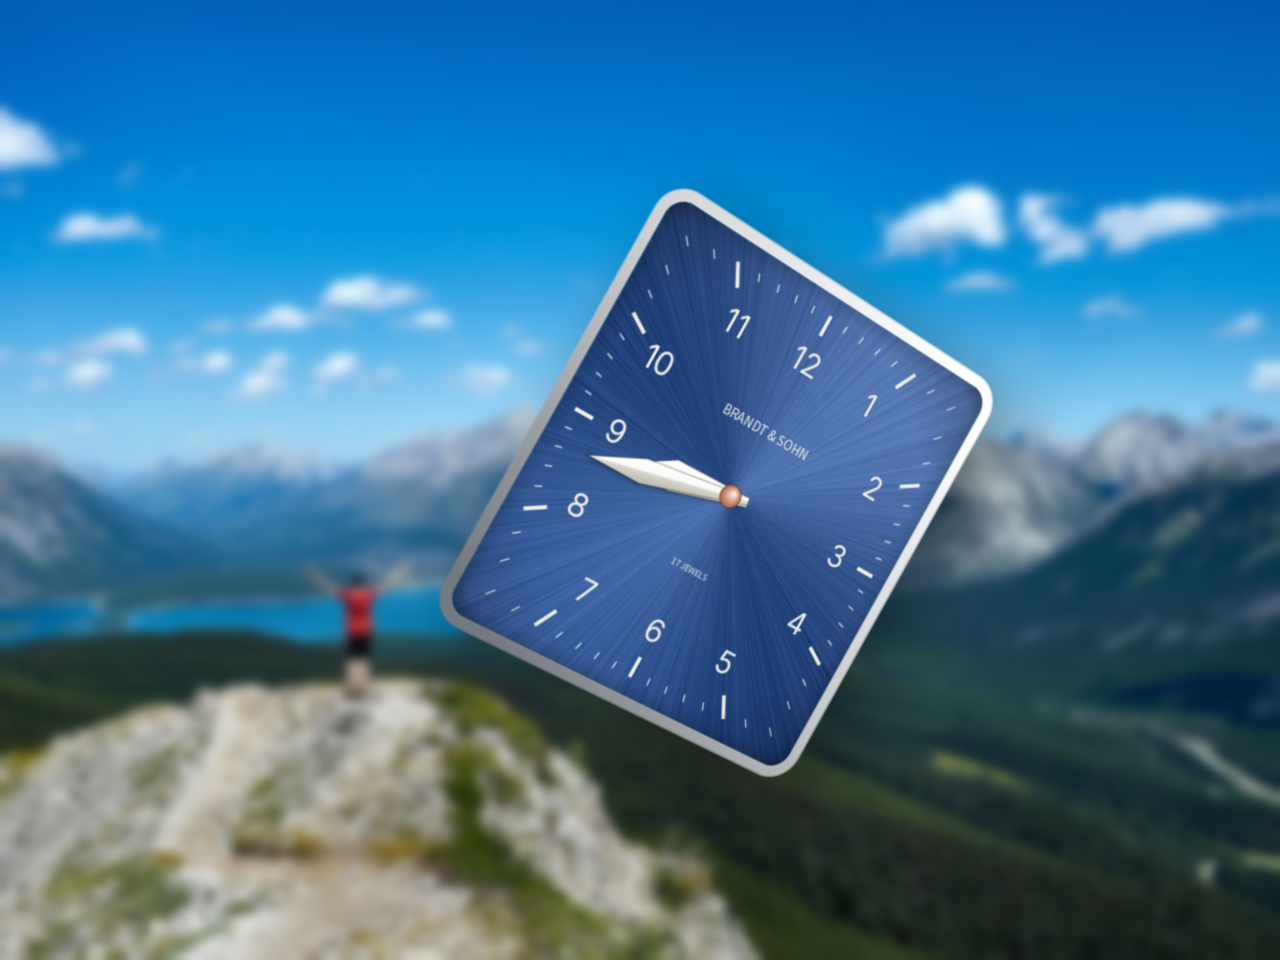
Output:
8 h 43 min
